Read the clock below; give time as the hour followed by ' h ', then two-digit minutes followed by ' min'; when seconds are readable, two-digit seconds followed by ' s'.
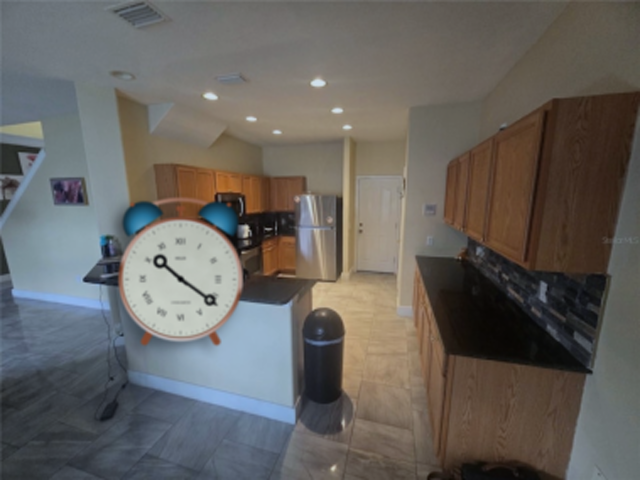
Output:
10 h 21 min
